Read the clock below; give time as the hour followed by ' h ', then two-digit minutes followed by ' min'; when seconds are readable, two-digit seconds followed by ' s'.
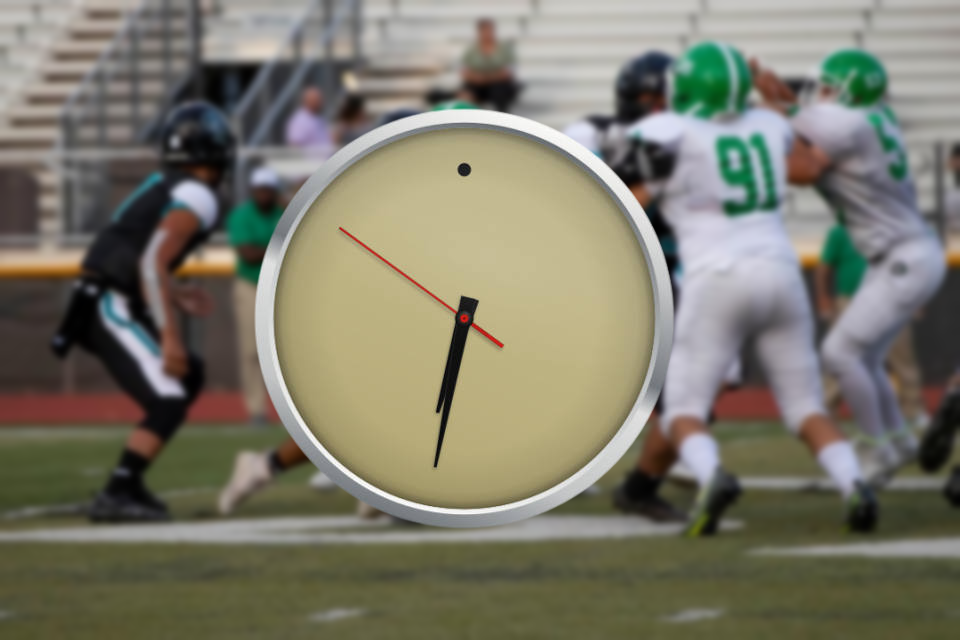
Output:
6 h 31 min 51 s
